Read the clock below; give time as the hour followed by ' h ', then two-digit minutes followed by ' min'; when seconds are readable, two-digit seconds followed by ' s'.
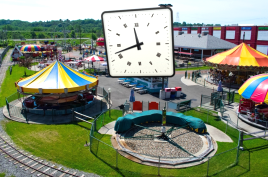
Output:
11 h 42 min
